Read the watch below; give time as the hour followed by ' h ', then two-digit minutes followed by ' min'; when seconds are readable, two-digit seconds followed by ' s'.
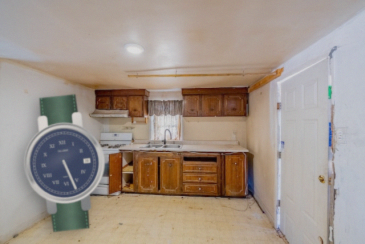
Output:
5 h 27 min
